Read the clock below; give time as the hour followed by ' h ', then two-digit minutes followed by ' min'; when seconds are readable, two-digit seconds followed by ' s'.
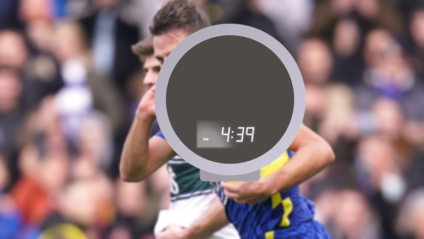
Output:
4 h 39 min
